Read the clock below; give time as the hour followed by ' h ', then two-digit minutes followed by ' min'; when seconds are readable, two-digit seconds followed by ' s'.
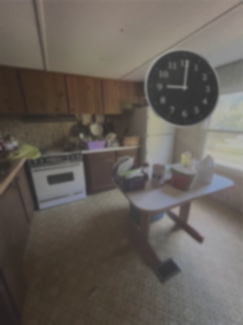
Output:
9 h 01 min
